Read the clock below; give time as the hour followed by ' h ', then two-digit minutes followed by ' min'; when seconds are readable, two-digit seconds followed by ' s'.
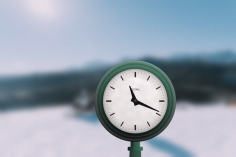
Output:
11 h 19 min
